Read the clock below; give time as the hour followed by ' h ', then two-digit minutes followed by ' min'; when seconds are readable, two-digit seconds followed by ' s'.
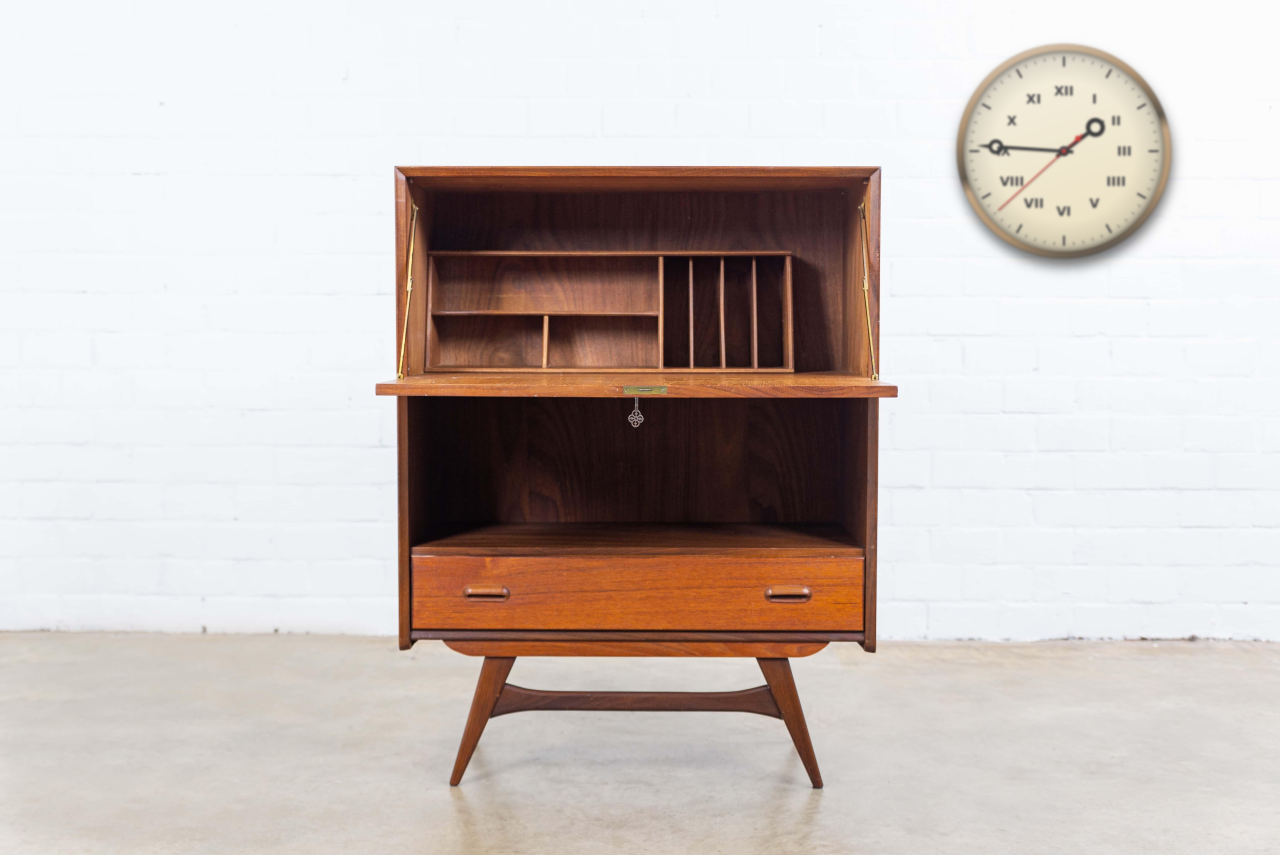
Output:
1 h 45 min 38 s
